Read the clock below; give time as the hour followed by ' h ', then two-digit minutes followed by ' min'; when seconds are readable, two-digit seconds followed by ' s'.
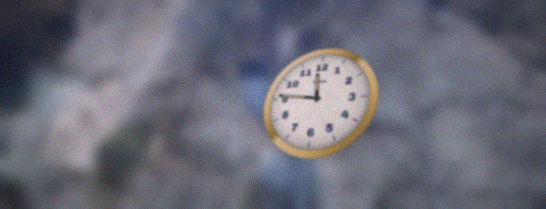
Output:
11 h 46 min
